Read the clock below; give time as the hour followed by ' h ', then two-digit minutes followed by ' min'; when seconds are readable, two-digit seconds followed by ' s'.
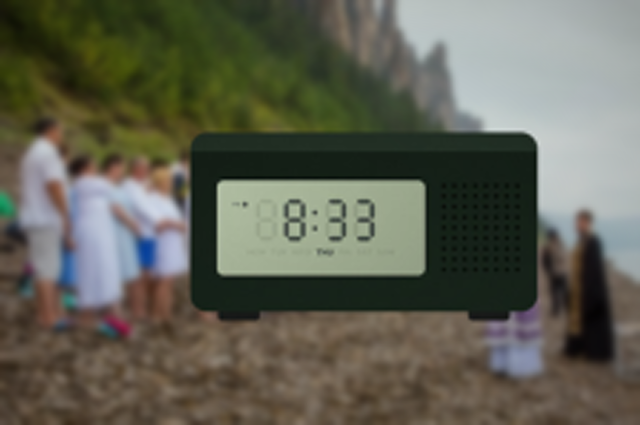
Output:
8 h 33 min
